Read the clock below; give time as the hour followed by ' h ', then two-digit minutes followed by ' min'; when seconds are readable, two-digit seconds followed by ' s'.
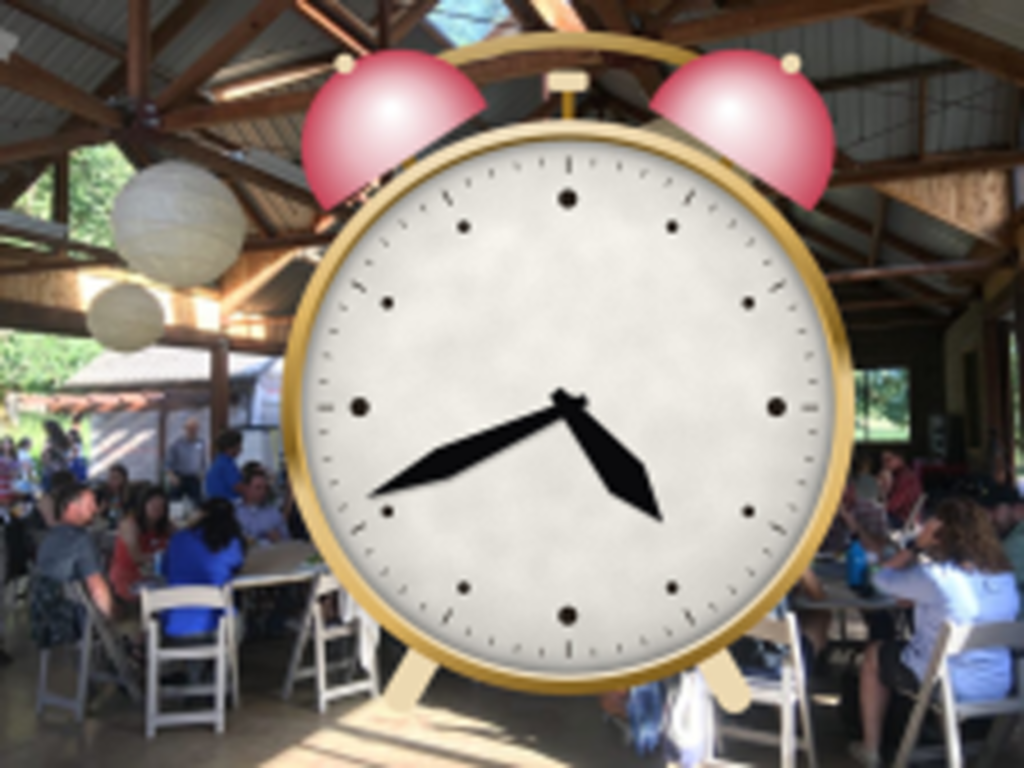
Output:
4 h 41 min
